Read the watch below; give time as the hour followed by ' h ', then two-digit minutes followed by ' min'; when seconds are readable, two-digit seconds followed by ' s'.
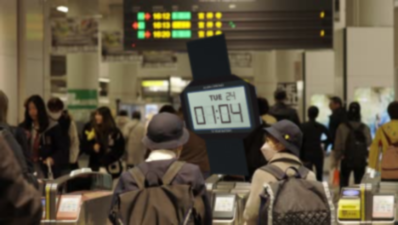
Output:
1 h 04 min
